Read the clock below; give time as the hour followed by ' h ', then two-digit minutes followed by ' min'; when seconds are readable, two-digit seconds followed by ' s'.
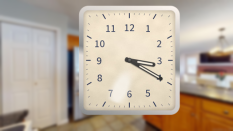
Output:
3 h 20 min
